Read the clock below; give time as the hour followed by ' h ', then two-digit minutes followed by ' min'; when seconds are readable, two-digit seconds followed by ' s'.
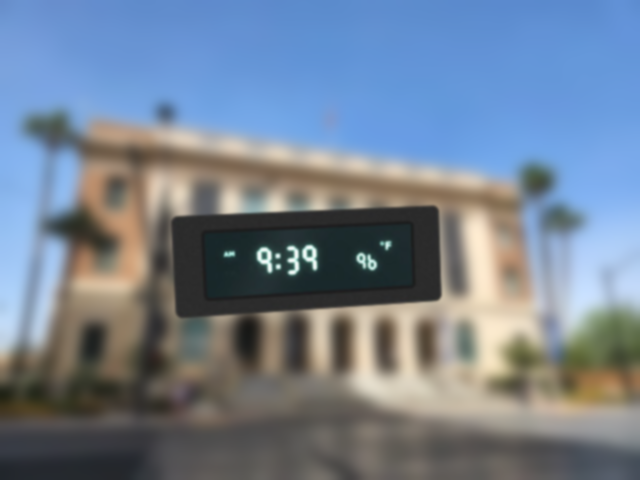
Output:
9 h 39 min
